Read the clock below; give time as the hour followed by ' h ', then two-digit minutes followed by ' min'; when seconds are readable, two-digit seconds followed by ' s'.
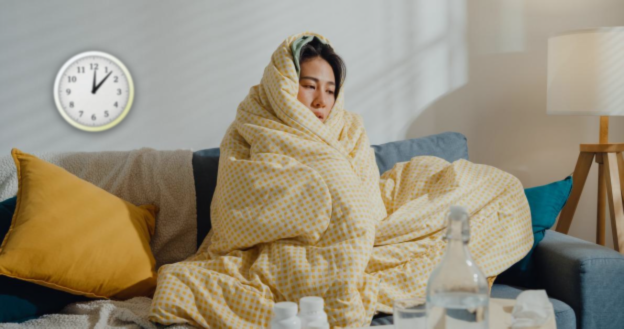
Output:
12 h 07 min
